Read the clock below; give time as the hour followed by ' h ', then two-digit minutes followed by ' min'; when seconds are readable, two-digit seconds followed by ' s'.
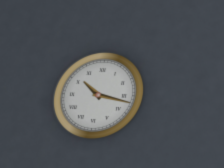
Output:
10 h 17 min
